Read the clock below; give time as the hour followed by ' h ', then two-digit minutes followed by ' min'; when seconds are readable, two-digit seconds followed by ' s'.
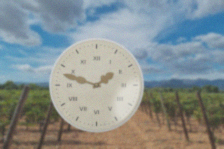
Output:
1 h 48 min
